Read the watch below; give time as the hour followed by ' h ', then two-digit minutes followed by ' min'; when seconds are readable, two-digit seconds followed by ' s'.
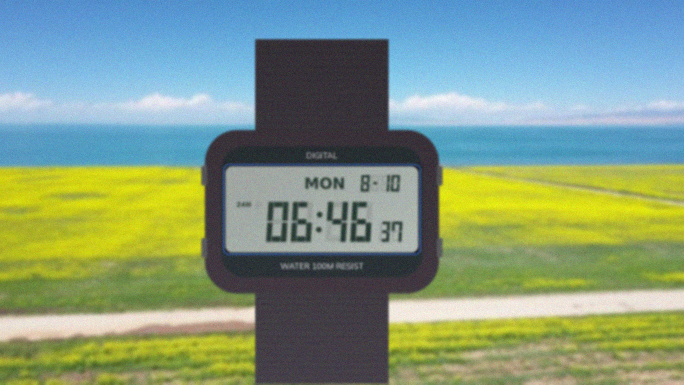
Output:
6 h 46 min 37 s
